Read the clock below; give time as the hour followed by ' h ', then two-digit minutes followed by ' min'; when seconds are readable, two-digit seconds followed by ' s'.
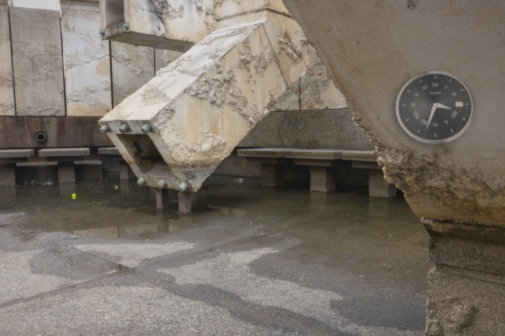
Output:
3 h 33 min
